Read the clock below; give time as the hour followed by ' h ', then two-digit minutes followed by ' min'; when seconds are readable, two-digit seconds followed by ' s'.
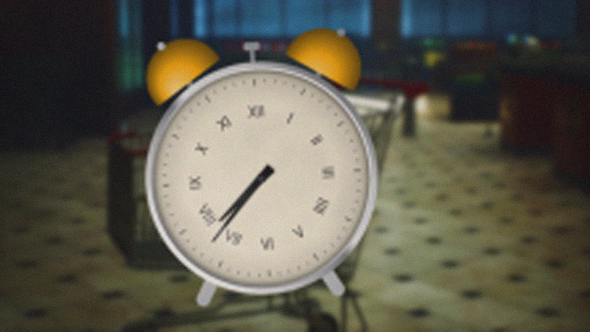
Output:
7 h 37 min
